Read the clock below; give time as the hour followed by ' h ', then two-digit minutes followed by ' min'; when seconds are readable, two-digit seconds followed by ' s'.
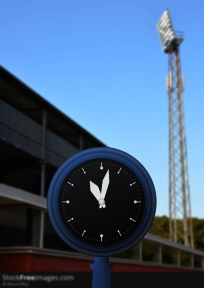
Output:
11 h 02 min
